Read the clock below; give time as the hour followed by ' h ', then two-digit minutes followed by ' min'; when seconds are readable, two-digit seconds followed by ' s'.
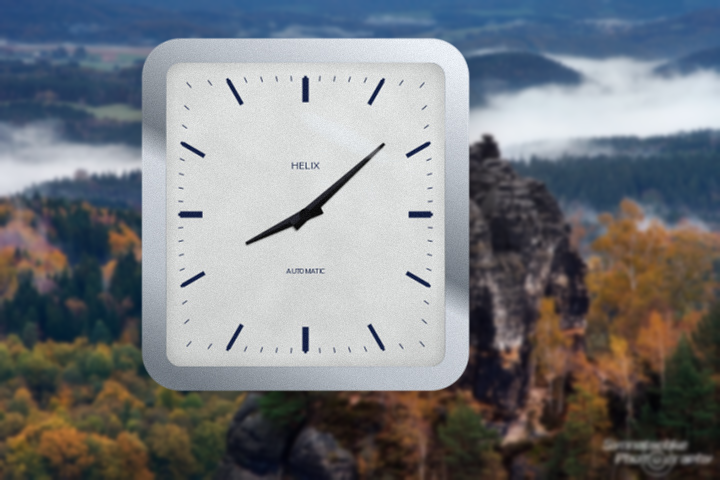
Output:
8 h 08 min
